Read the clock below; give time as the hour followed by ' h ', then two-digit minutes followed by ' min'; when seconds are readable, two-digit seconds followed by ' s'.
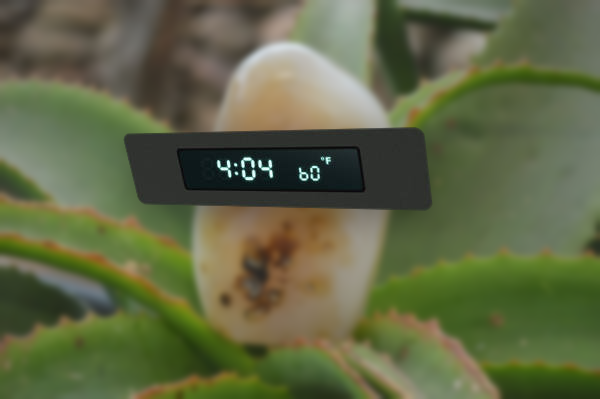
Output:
4 h 04 min
